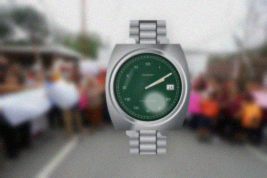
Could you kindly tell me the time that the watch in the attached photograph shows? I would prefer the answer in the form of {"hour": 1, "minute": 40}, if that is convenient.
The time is {"hour": 2, "minute": 10}
